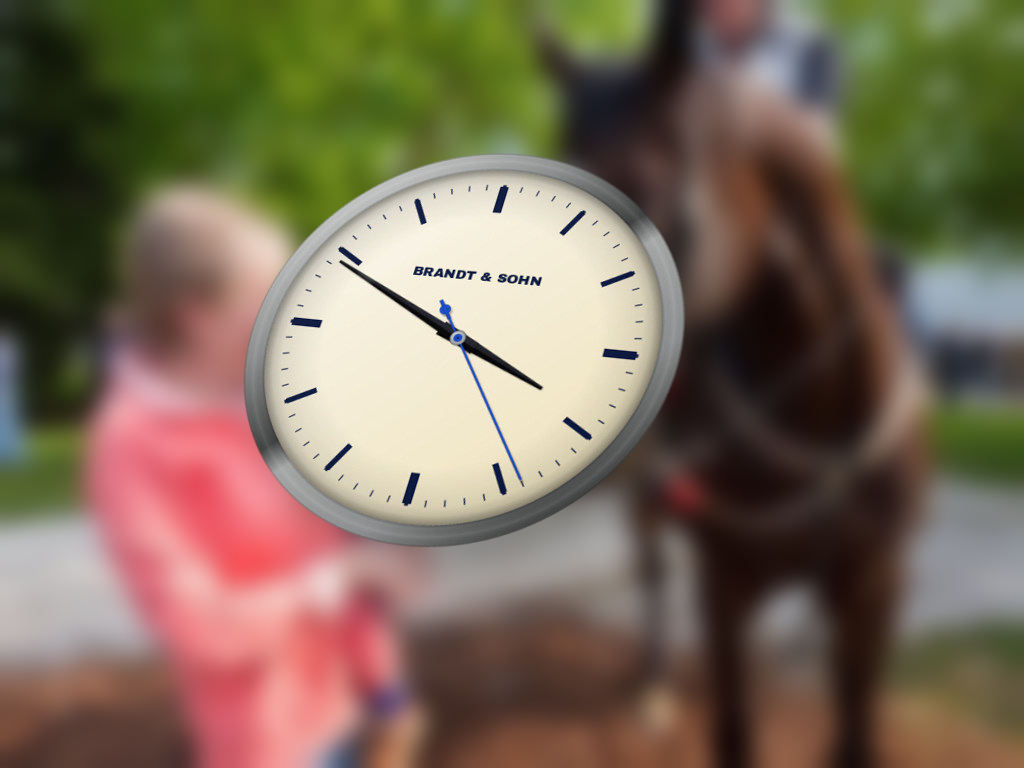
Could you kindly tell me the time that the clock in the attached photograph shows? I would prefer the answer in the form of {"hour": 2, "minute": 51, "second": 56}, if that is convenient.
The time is {"hour": 3, "minute": 49, "second": 24}
